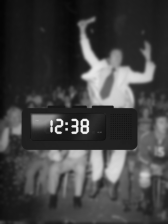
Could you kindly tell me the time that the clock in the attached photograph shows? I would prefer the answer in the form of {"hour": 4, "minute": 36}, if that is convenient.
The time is {"hour": 12, "minute": 38}
